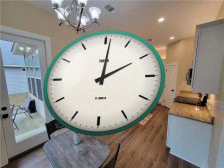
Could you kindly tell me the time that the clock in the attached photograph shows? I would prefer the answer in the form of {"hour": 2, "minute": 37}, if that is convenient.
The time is {"hour": 2, "minute": 1}
